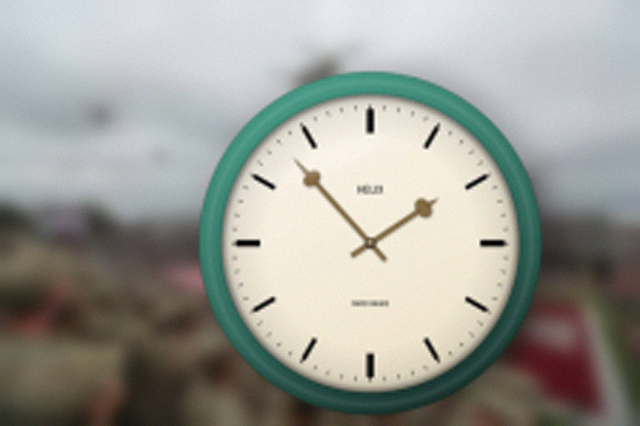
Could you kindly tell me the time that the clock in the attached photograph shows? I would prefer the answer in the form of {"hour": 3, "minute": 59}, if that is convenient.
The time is {"hour": 1, "minute": 53}
